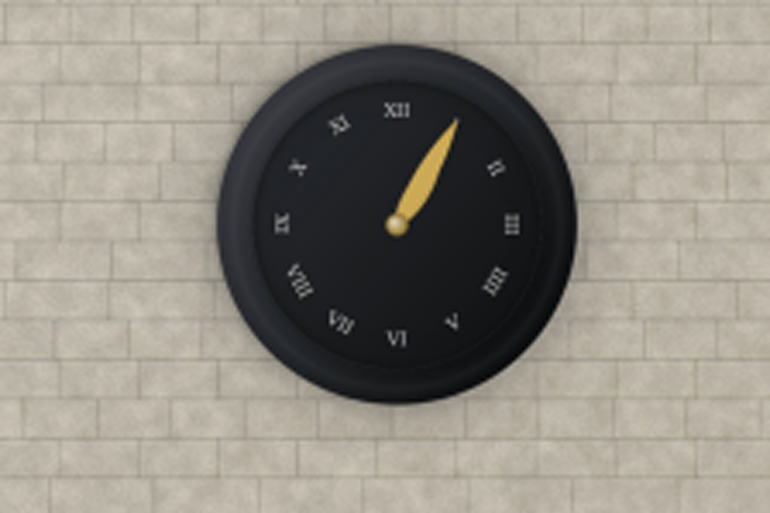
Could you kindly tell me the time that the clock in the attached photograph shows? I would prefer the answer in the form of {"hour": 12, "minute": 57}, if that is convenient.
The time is {"hour": 1, "minute": 5}
